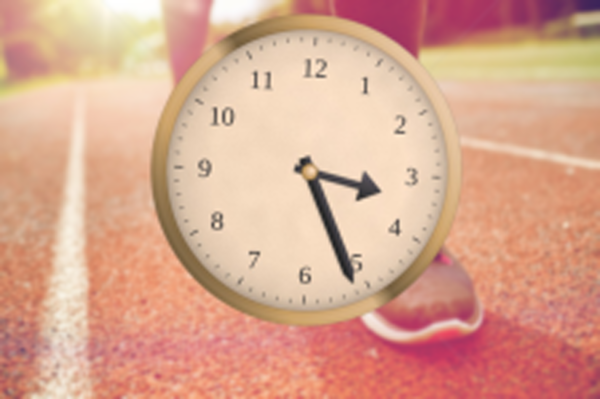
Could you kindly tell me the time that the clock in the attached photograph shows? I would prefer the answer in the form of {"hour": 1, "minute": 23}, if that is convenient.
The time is {"hour": 3, "minute": 26}
